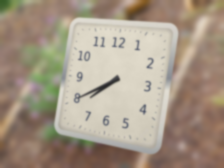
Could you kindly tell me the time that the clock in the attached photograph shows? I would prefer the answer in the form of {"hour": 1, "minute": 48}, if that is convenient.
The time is {"hour": 7, "minute": 40}
